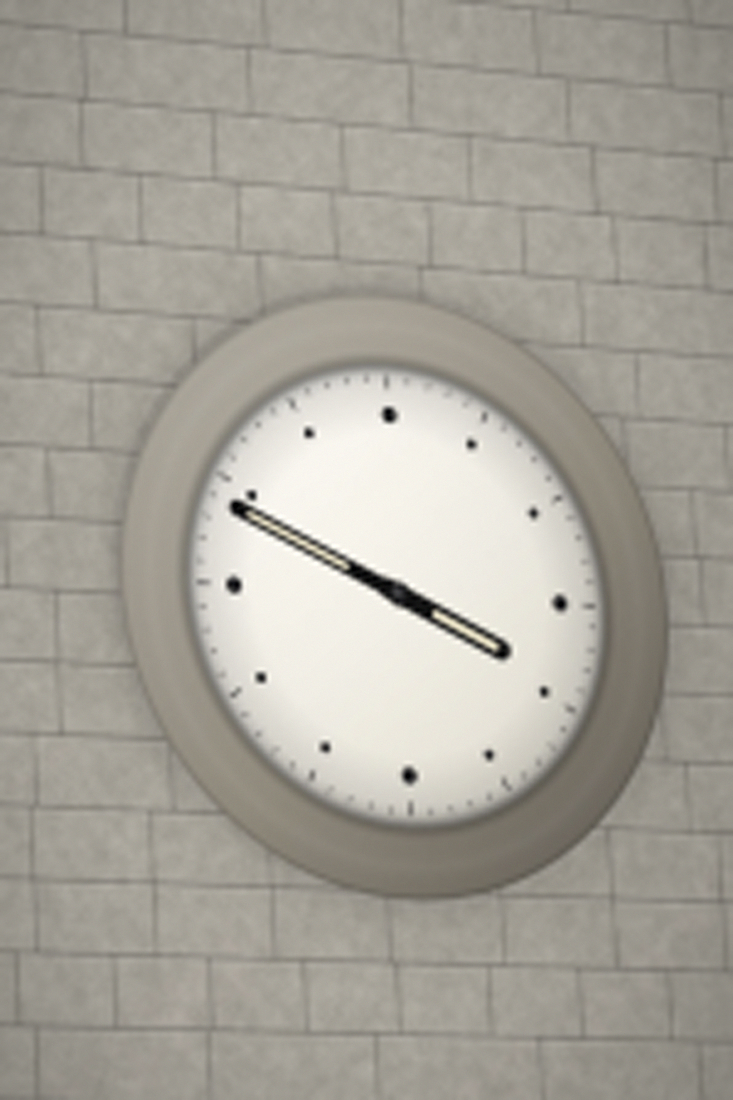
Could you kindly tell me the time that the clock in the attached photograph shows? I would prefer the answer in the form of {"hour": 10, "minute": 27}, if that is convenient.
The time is {"hour": 3, "minute": 49}
